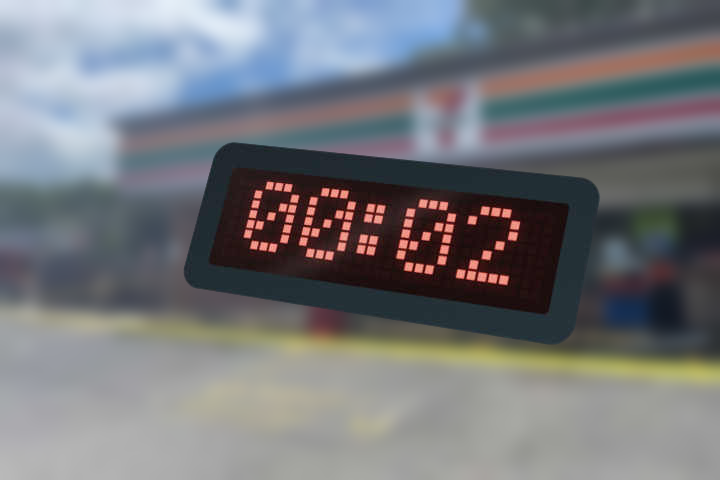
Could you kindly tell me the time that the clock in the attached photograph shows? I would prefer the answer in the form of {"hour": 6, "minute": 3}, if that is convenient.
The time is {"hour": 0, "minute": 2}
